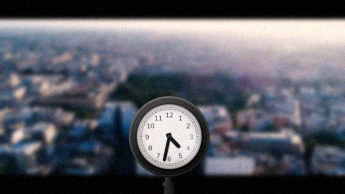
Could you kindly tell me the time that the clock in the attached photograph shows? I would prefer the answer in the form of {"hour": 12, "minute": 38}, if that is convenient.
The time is {"hour": 4, "minute": 32}
